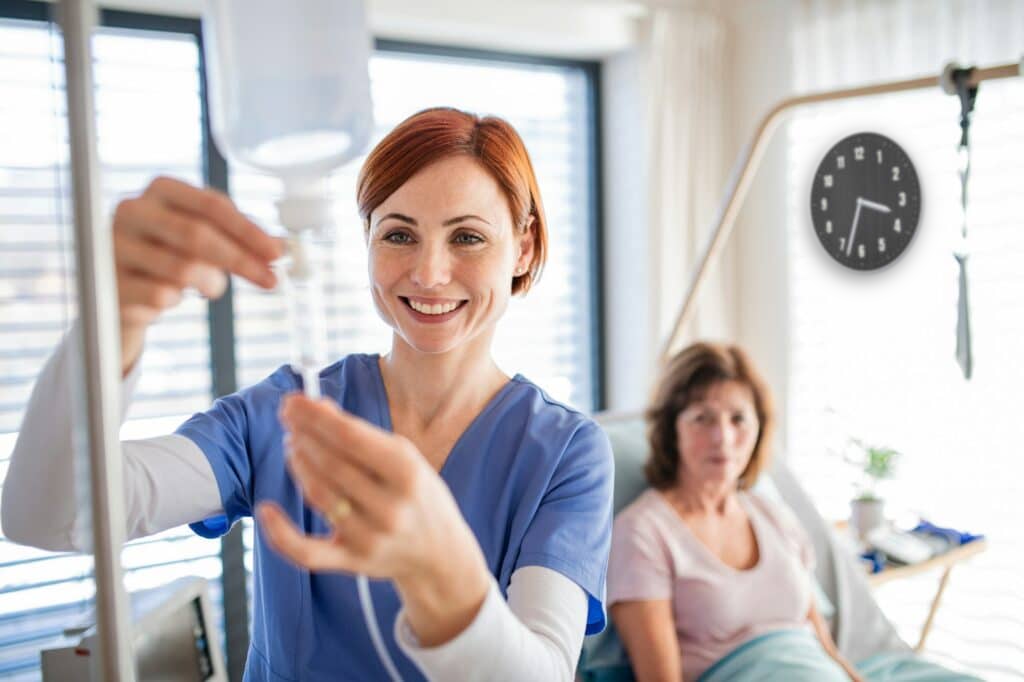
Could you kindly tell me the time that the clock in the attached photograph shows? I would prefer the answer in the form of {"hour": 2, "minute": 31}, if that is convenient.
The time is {"hour": 3, "minute": 33}
